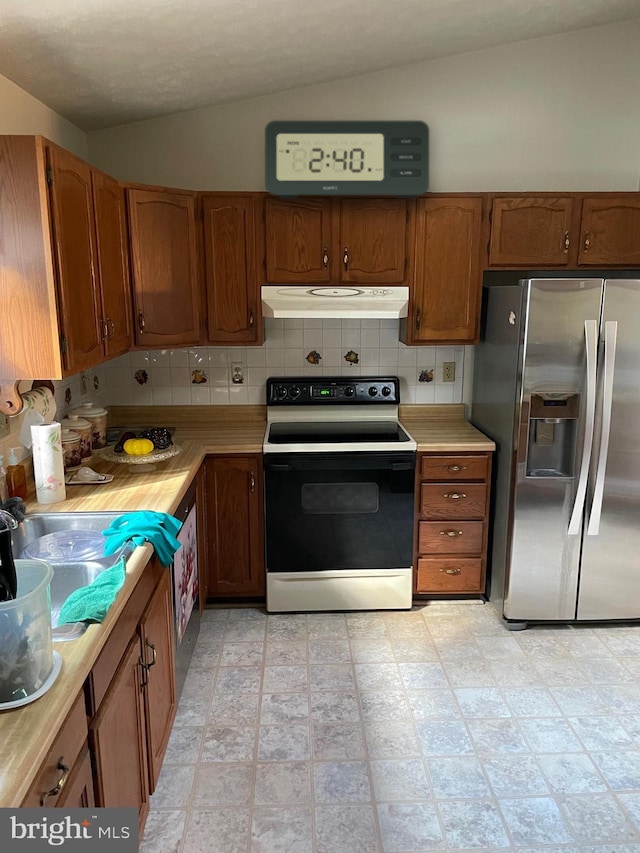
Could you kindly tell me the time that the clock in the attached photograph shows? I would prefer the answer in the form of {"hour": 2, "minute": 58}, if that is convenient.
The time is {"hour": 2, "minute": 40}
